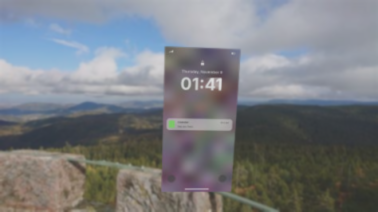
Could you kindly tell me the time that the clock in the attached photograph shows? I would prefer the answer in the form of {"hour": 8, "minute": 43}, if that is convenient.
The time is {"hour": 1, "minute": 41}
